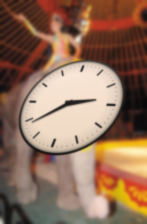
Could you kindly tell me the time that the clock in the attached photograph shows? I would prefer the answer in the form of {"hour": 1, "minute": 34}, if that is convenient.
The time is {"hour": 2, "minute": 39}
